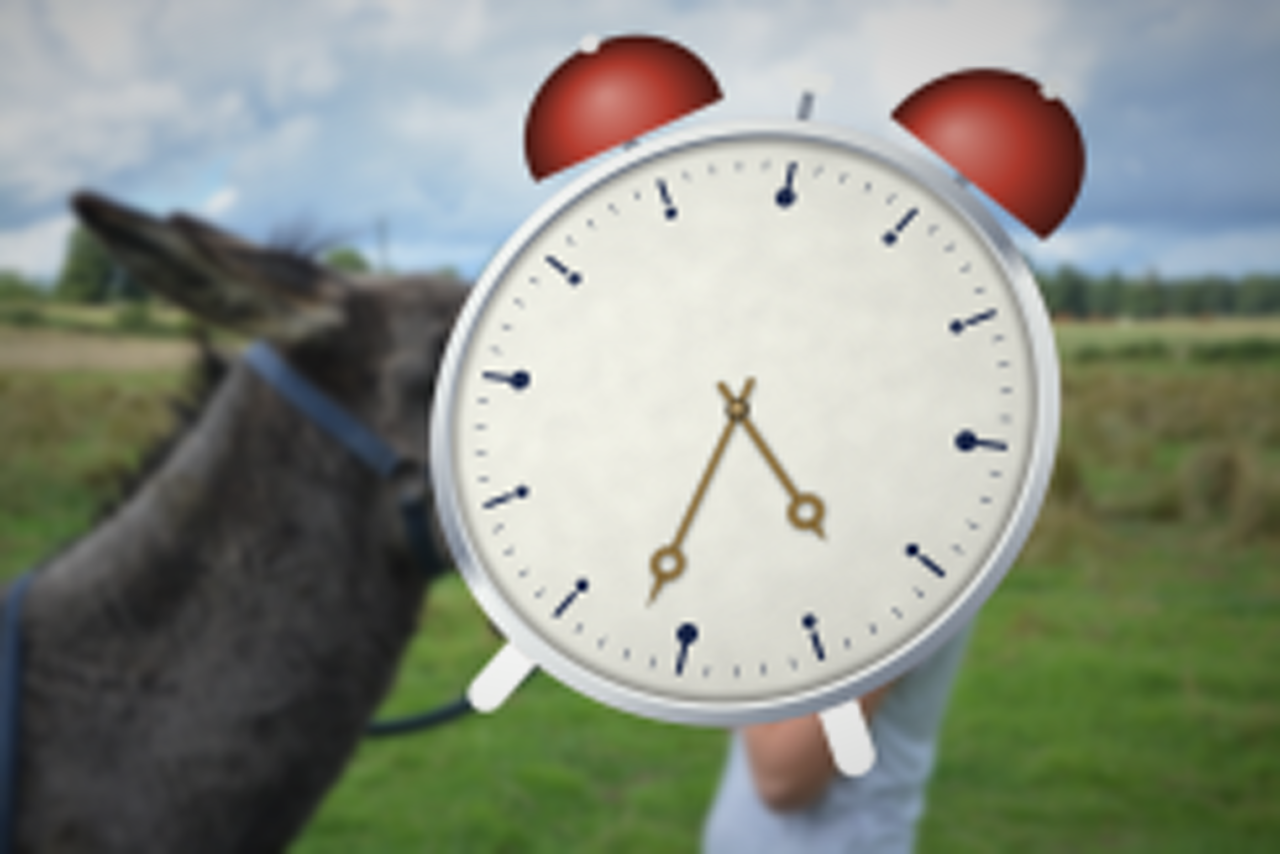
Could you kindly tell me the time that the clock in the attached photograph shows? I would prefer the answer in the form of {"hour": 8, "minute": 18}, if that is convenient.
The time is {"hour": 4, "minute": 32}
